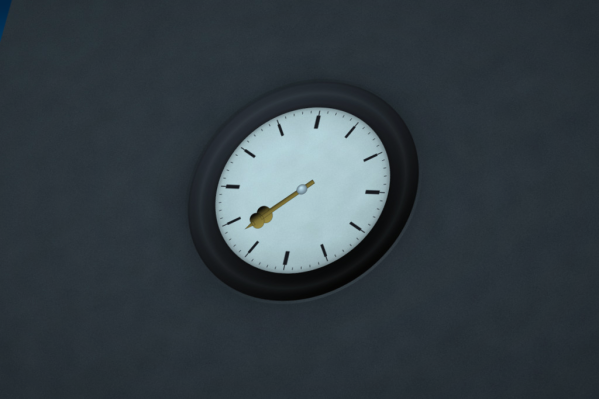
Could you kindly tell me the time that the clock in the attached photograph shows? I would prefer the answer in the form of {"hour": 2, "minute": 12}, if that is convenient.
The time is {"hour": 7, "minute": 38}
